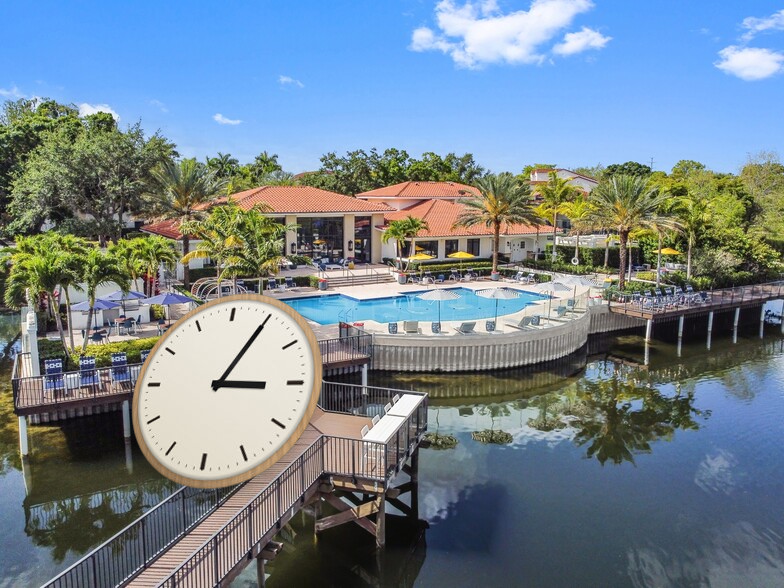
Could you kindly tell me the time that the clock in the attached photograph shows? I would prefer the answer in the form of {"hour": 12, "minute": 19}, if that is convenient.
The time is {"hour": 3, "minute": 5}
